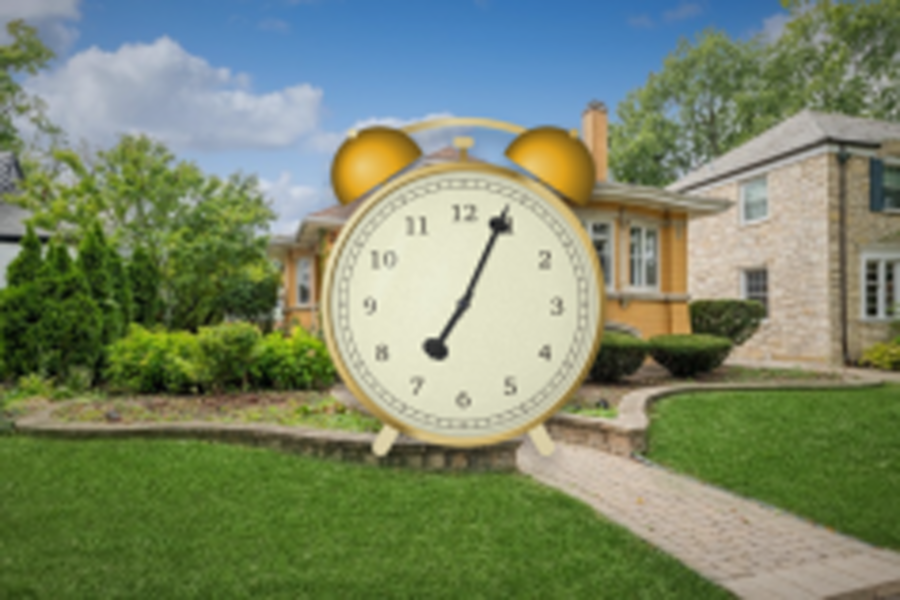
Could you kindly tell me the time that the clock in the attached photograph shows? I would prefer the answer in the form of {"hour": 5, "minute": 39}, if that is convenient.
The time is {"hour": 7, "minute": 4}
